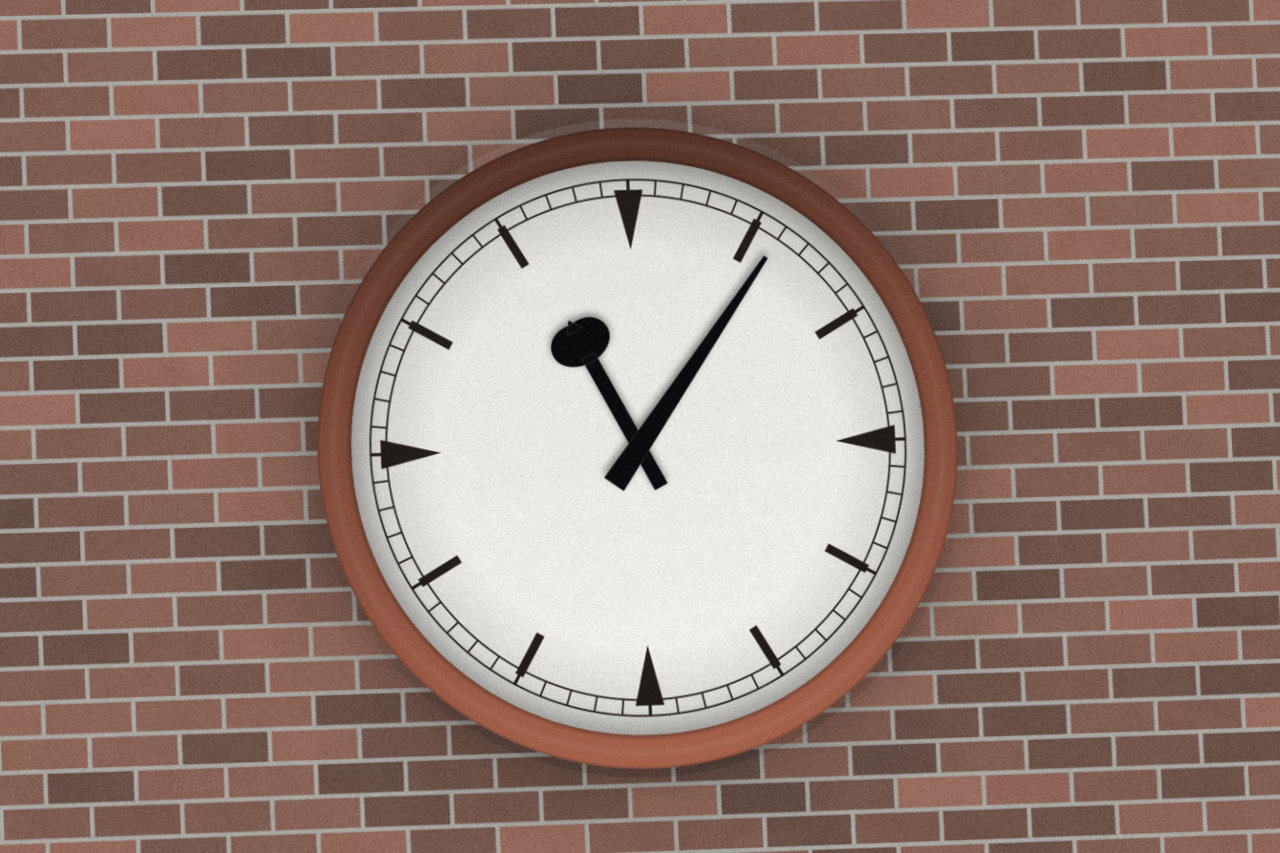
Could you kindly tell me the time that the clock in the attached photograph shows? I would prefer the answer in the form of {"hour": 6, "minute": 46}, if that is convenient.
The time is {"hour": 11, "minute": 6}
